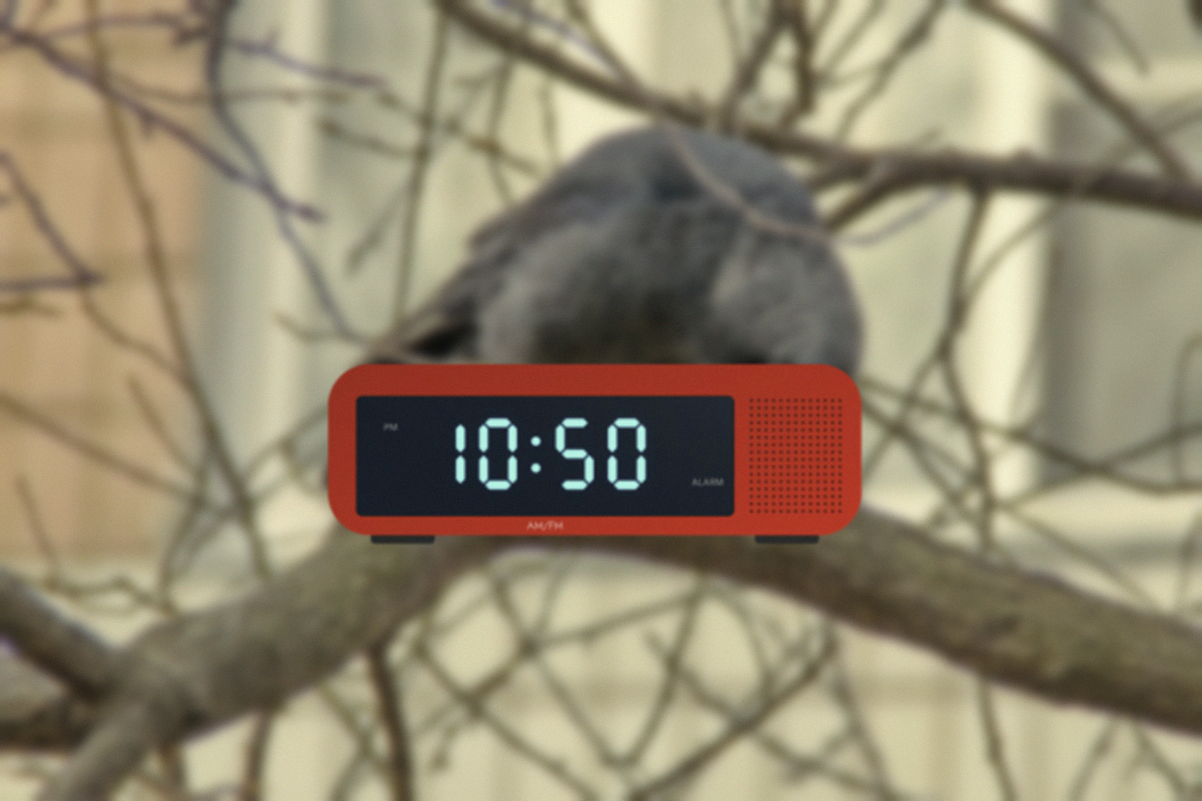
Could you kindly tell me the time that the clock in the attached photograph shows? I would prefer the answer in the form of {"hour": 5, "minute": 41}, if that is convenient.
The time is {"hour": 10, "minute": 50}
